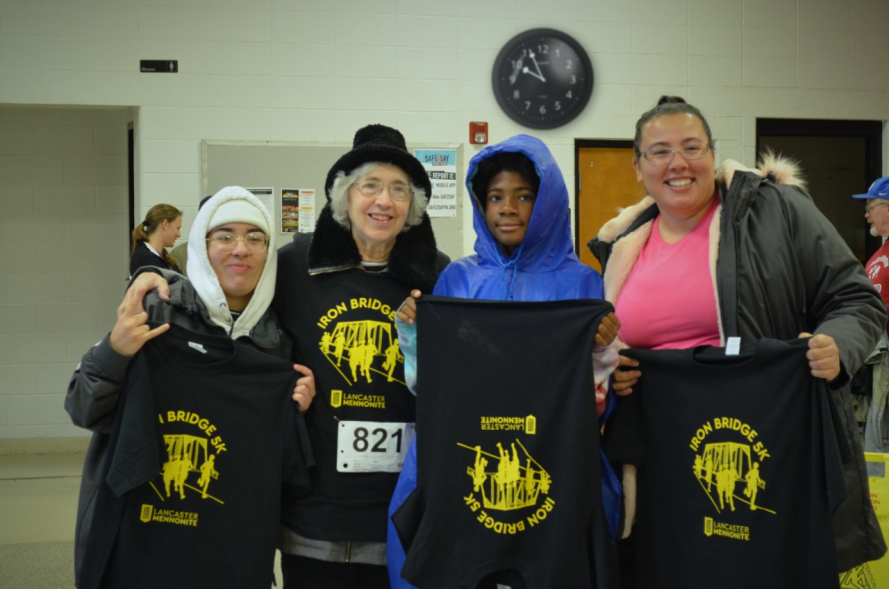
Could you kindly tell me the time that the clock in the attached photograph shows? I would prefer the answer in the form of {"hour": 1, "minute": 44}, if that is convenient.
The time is {"hour": 9, "minute": 56}
